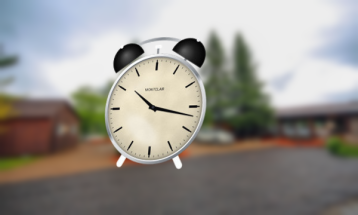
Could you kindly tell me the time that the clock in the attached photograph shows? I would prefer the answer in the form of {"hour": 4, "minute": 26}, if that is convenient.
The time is {"hour": 10, "minute": 17}
